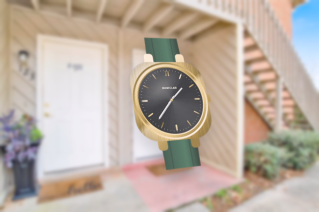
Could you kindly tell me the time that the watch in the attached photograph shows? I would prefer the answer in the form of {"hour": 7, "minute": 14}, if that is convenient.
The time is {"hour": 1, "minute": 37}
